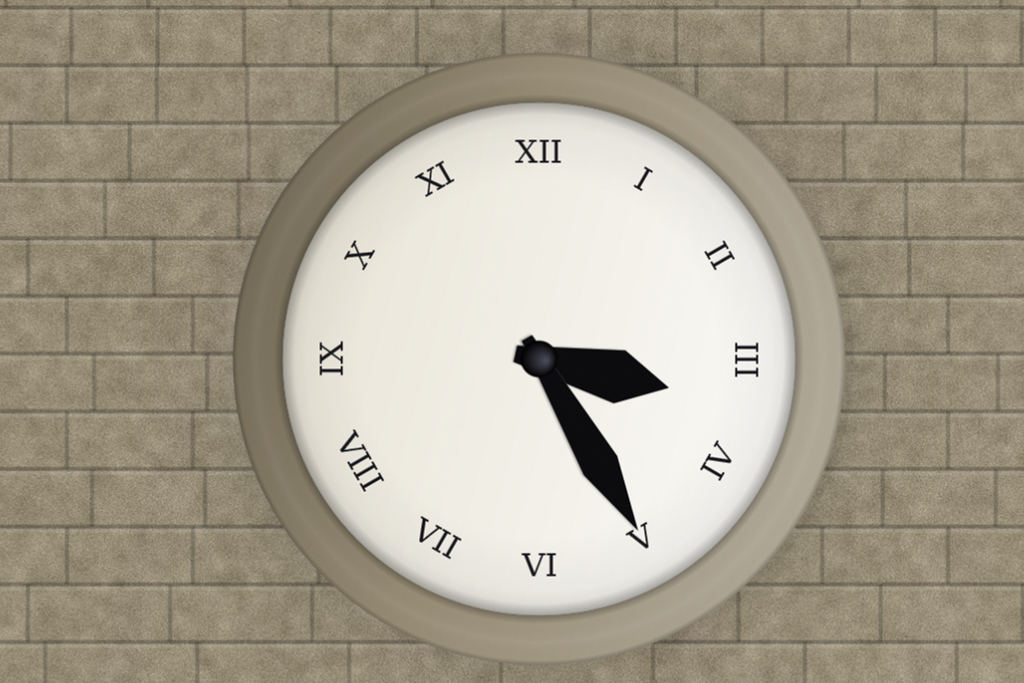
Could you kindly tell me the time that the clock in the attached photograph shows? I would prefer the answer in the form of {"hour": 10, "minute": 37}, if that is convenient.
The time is {"hour": 3, "minute": 25}
